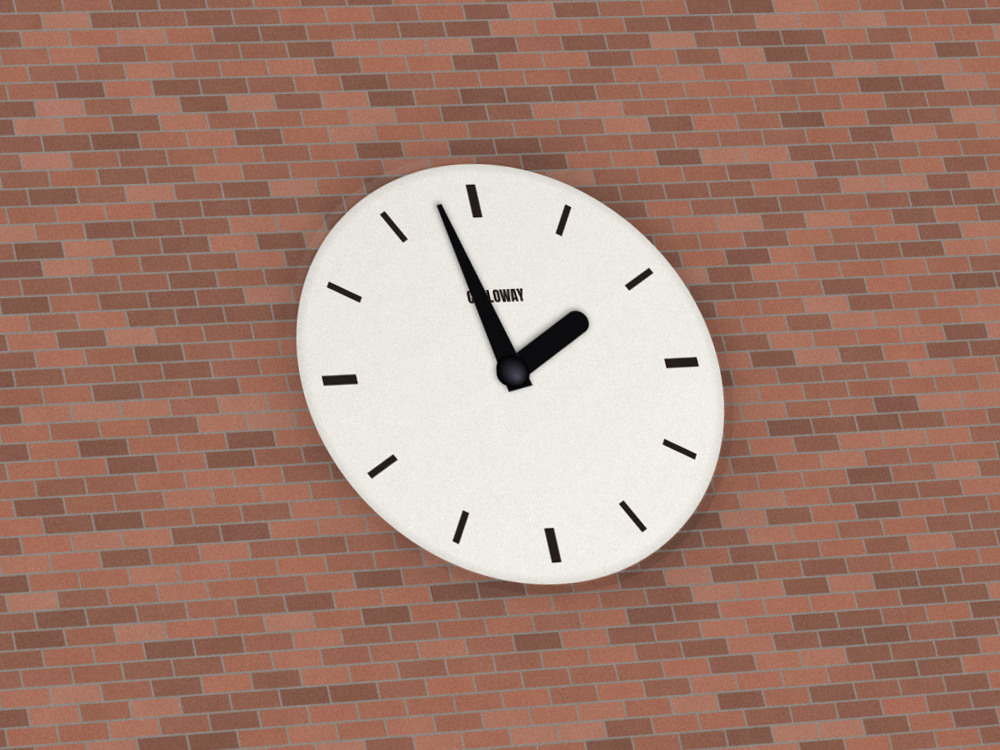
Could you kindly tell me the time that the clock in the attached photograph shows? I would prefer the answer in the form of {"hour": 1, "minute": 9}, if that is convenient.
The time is {"hour": 1, "minute": 58}
